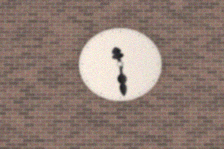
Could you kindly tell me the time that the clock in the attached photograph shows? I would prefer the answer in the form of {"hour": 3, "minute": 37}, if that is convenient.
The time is {"hour": 11, "minute": 29}
